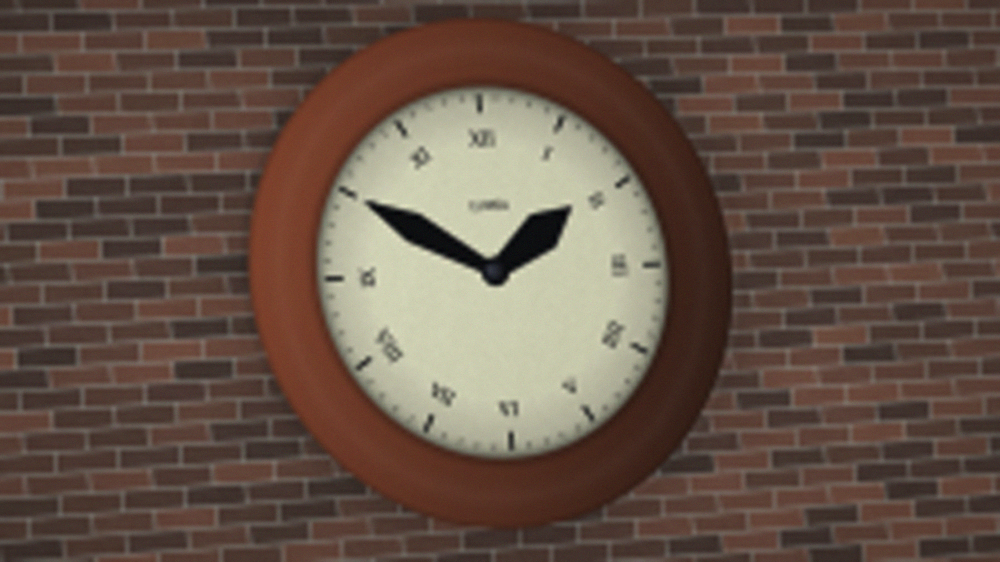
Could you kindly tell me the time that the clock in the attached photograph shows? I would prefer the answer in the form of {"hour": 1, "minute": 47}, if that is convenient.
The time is {"hour": 1, "minute": 50}
